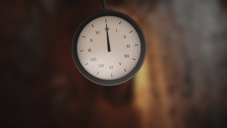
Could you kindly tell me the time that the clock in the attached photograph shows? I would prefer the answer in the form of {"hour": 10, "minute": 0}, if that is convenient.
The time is {"hour": 12, "minute": 0}
